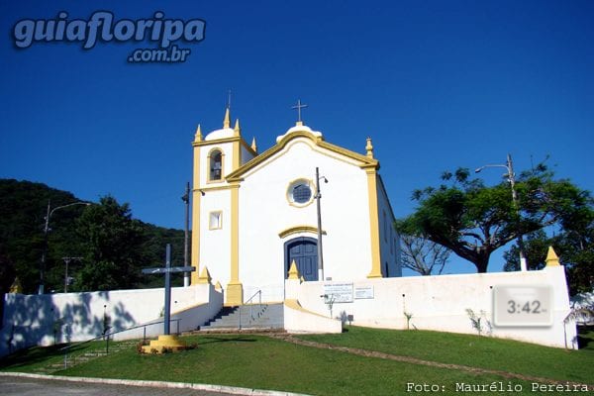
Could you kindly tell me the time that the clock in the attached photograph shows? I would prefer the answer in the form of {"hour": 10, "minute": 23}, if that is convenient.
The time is {"hour": 3, "minute": 42}
